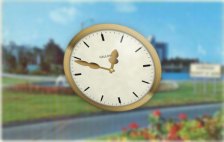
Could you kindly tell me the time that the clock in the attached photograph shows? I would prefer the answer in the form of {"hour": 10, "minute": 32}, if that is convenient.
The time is {"hour": 12, "minute": 49}
